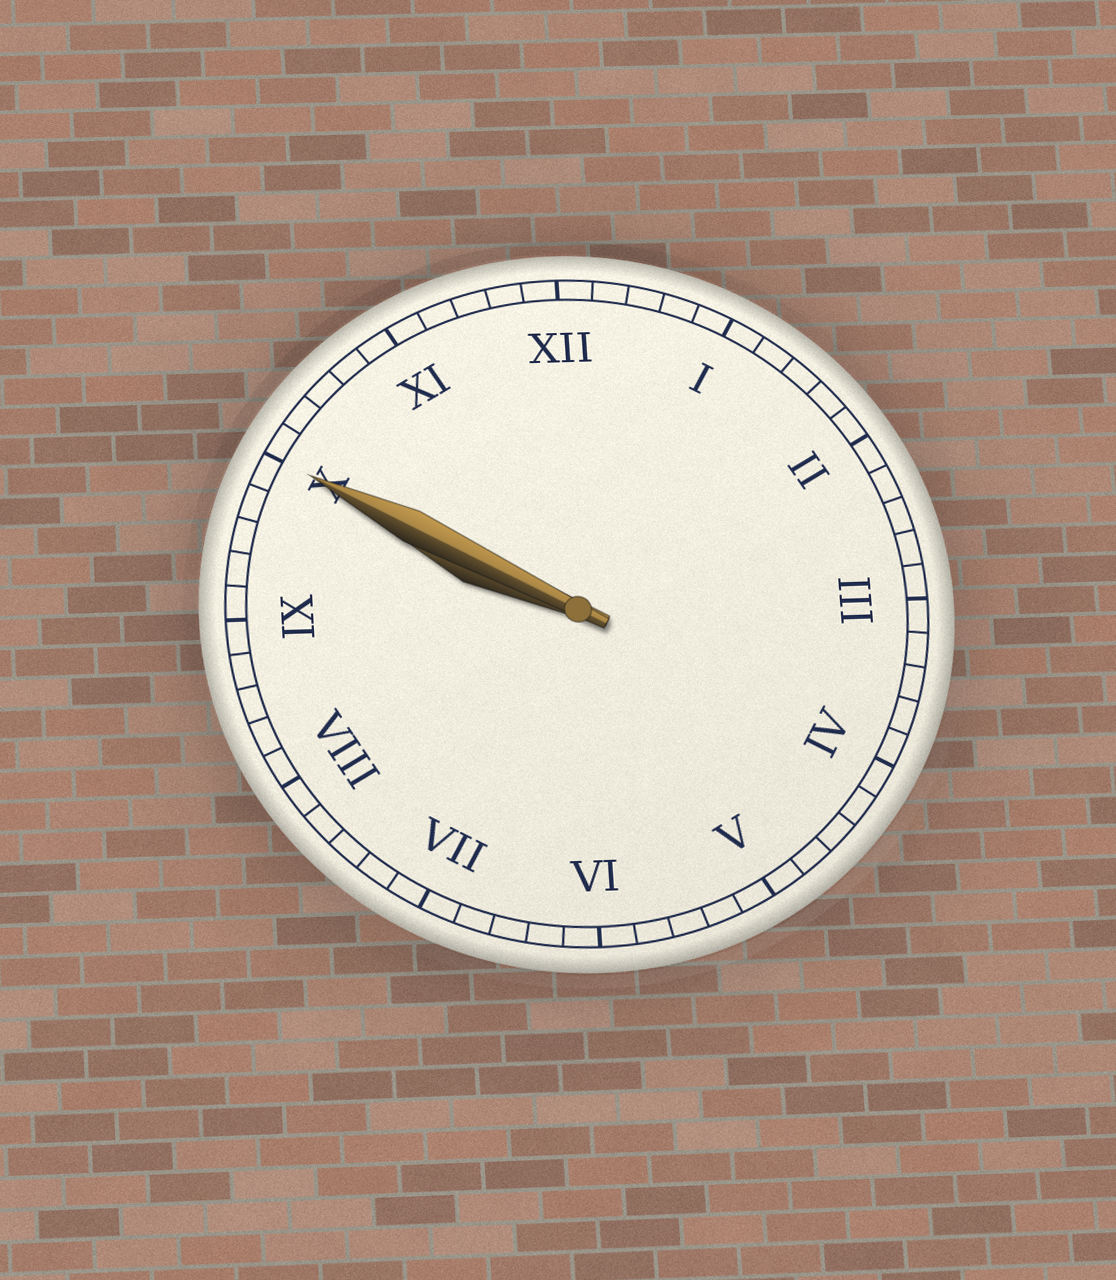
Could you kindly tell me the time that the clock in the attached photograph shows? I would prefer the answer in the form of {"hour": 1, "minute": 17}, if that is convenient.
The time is {"hour": 9, "minute": 50}
